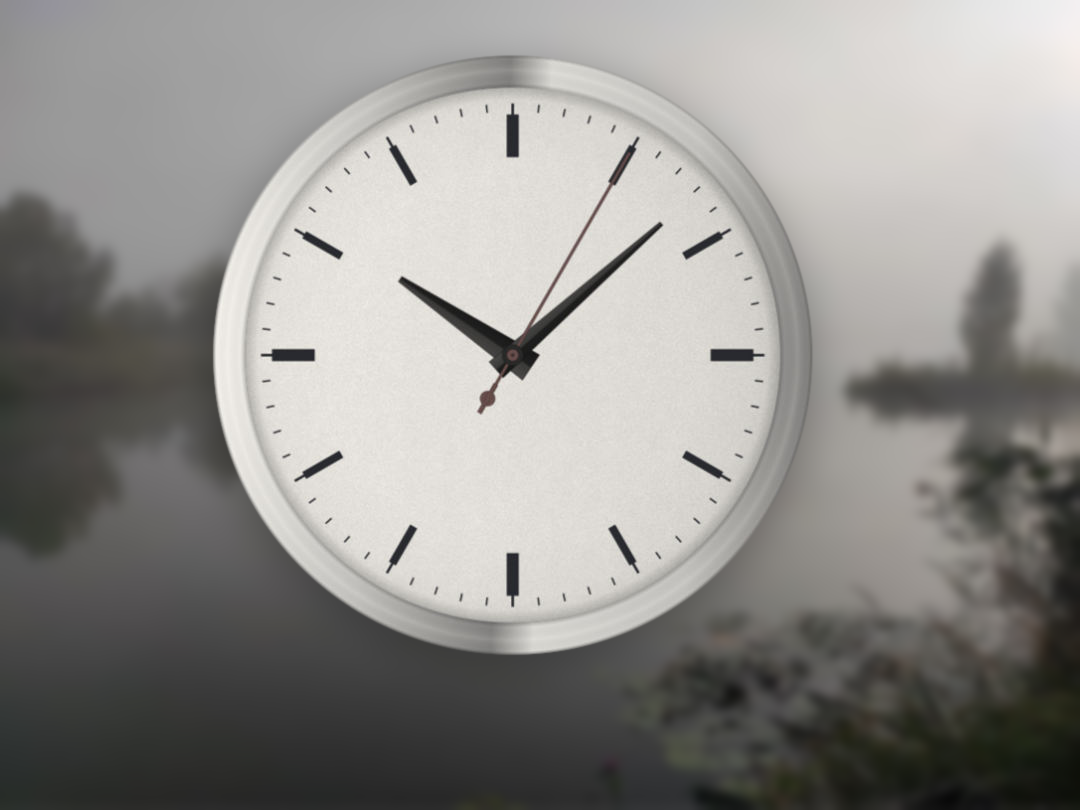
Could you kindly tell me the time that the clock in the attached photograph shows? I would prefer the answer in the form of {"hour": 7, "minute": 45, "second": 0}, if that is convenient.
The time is {"hour": 10, "minute": 8, "second": 5}
